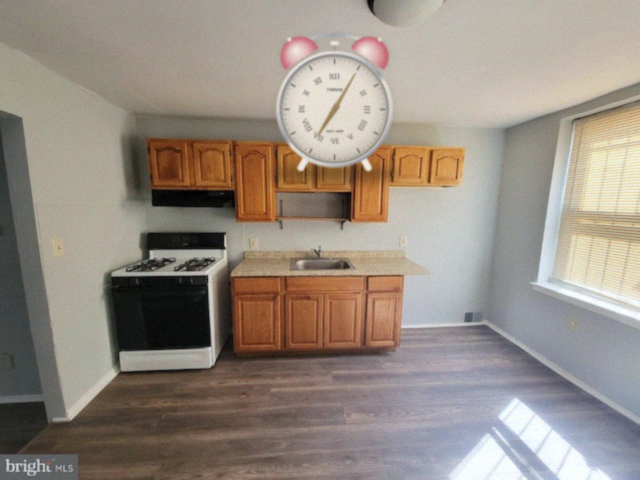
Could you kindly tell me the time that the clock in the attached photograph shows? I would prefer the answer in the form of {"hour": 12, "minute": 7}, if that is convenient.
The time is {"hour": 7, "minute": 5}
